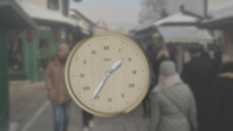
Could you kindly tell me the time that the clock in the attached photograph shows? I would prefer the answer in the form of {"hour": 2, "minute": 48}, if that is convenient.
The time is {"hour": 1, "minute": 36}
